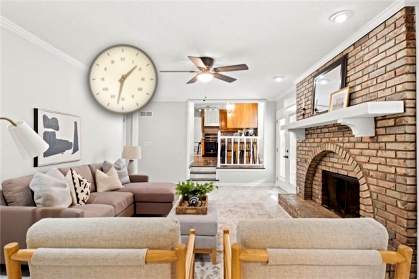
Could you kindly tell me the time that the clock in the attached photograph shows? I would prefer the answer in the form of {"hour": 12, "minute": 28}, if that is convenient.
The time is {"hour": 1, "minute": 32}
